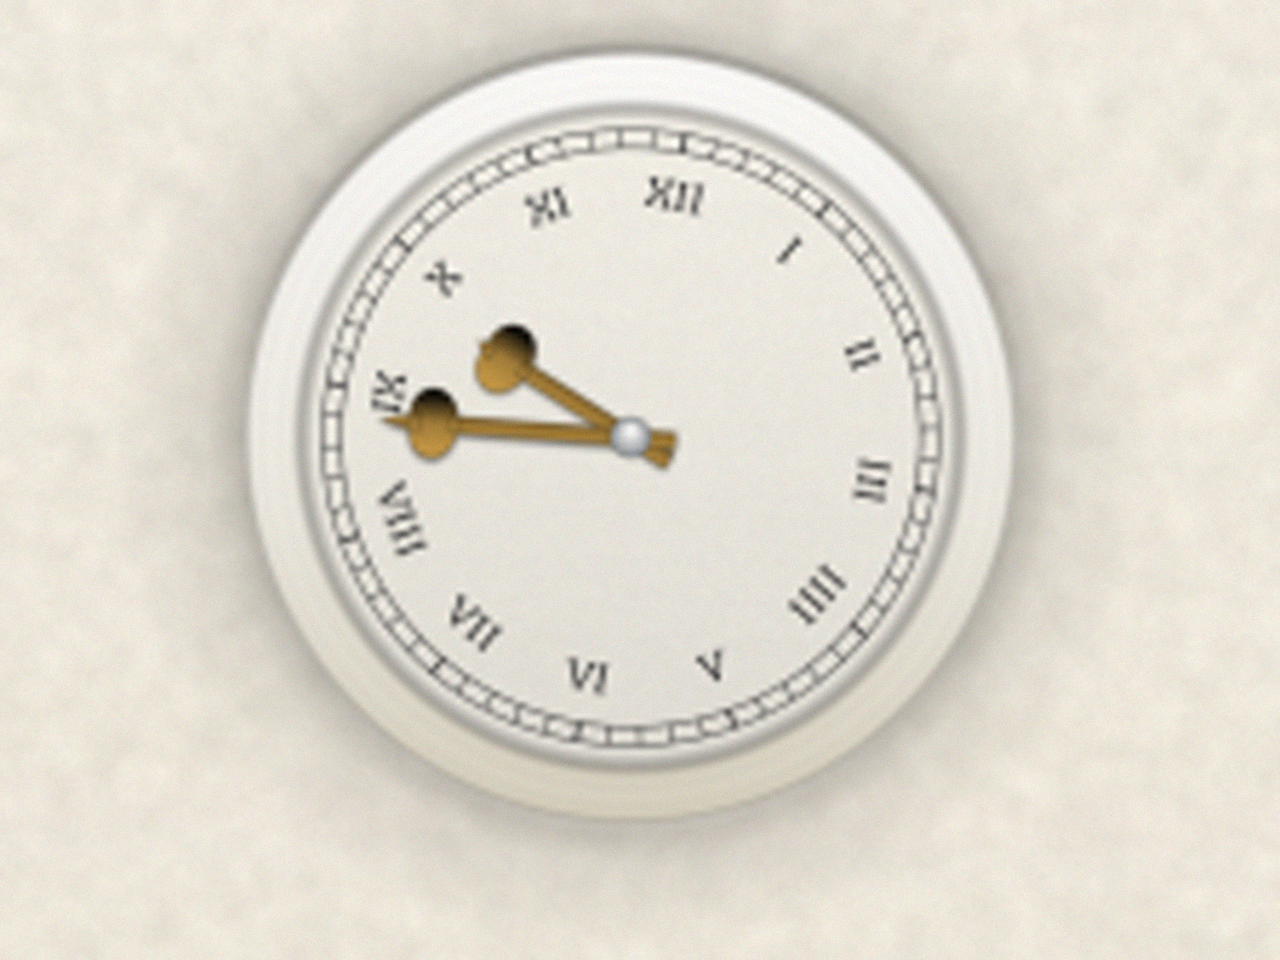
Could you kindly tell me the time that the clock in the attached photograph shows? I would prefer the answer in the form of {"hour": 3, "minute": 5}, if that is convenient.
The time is {"hour": 9, "minute": 44}
